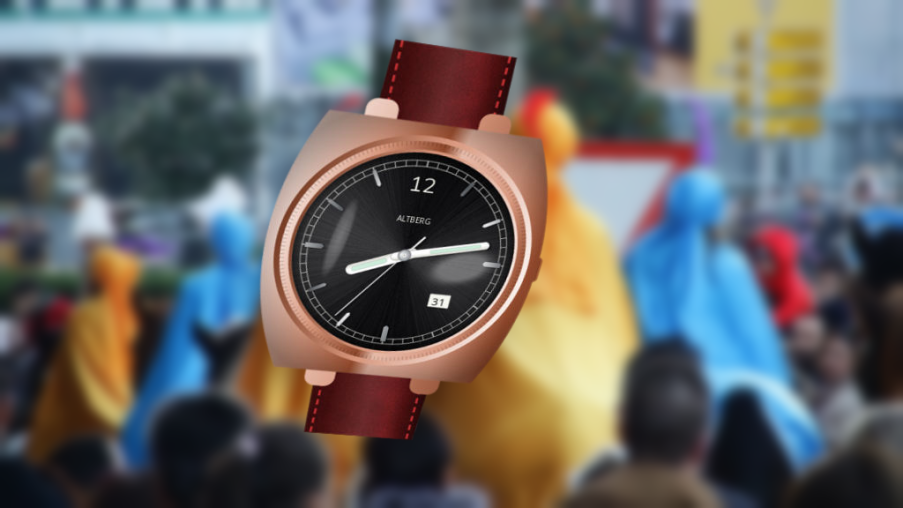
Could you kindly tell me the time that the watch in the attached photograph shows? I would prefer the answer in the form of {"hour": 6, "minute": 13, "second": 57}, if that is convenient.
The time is {"hour": 8, "minute": 12, "second": 36}
